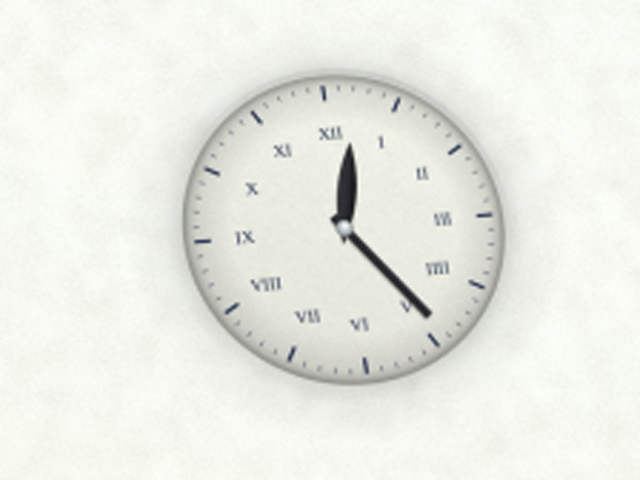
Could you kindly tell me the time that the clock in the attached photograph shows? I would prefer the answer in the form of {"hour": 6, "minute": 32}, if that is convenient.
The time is {"hour": 12, "minute": 24}
